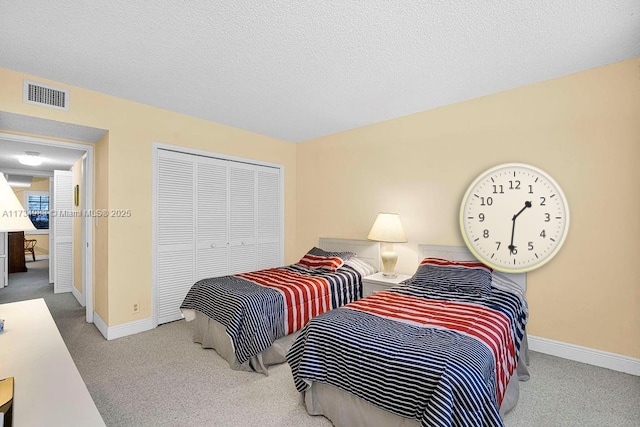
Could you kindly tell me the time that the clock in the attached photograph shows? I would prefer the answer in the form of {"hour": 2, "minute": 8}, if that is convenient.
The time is {"hour": 1, "minute": 31}
